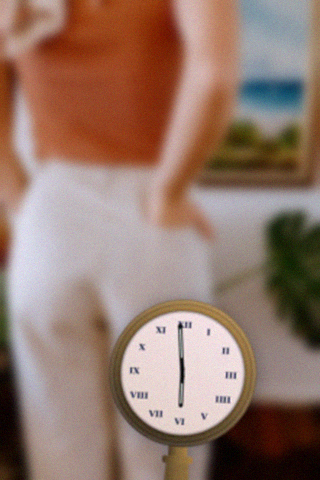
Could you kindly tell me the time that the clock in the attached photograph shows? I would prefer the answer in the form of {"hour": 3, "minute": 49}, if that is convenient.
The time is {"hour": 5, "minute": 59}
